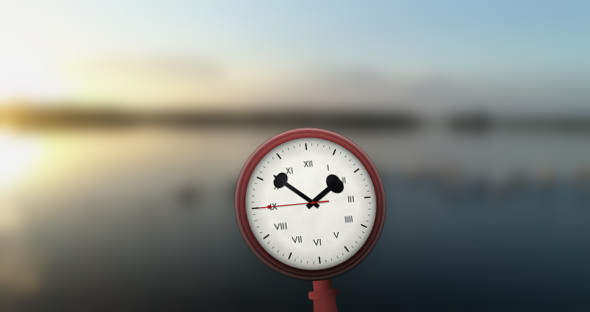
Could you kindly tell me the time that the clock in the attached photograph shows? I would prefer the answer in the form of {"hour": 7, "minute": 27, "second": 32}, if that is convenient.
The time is {"hour": 1, "minute": 51, "second": 45}
